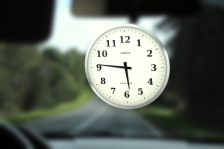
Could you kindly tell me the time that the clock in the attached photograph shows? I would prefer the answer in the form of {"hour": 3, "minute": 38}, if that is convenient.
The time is {"hour": 5, "minute": 46}
